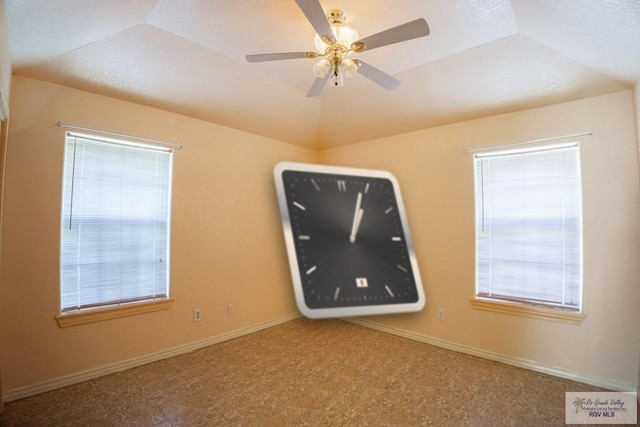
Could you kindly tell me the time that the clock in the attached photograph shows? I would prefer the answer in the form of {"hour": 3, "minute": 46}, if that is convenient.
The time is {"hour": 1, "minute": 4}
